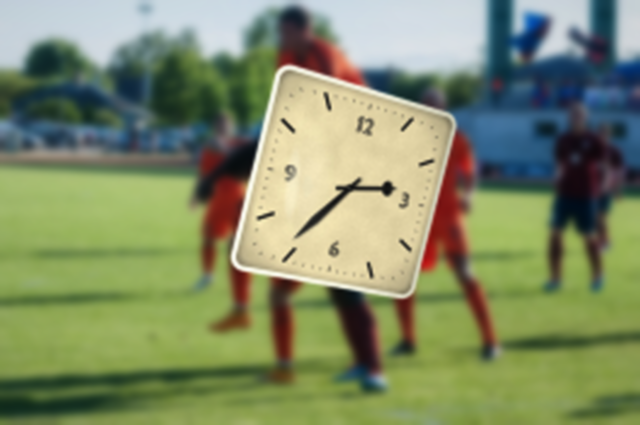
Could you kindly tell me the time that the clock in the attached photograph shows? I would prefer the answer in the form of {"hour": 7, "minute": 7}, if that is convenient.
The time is {"hour": 2, "minute": 36}
